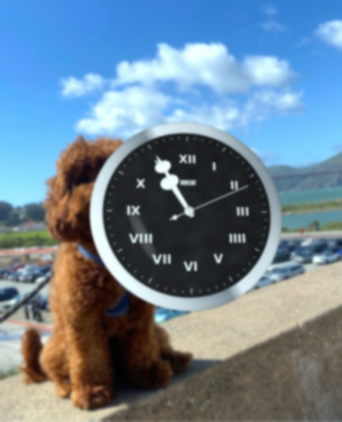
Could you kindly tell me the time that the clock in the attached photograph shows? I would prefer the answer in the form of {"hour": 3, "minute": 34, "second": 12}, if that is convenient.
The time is {"hour": 10, "minute": 55, "second": 11}
